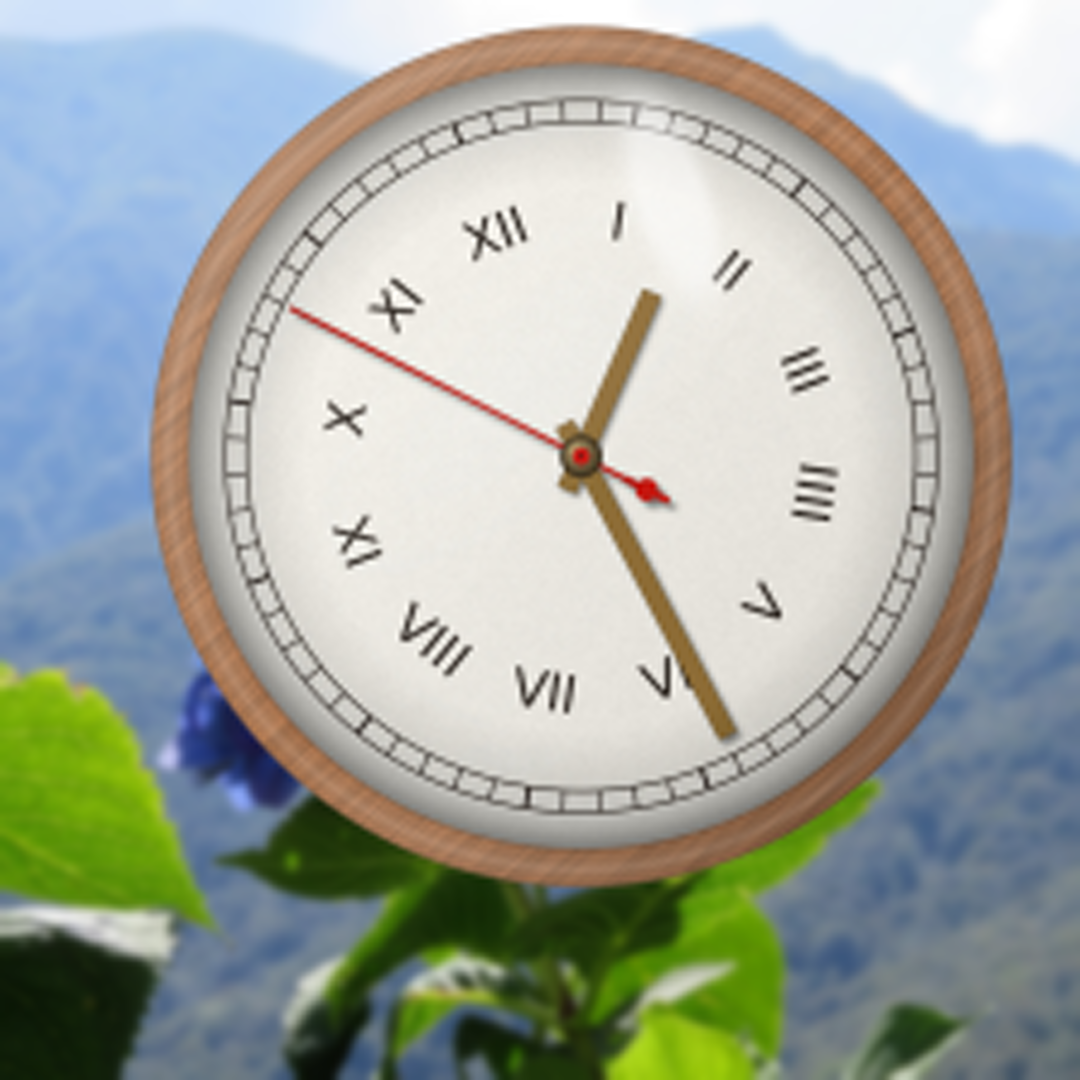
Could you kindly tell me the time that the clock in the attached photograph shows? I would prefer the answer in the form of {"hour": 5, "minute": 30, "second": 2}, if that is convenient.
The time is {"hour": 1, "minute": 28, "second": 53}
